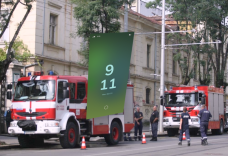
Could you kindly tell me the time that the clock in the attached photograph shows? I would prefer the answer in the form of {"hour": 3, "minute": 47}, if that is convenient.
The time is {"hour": 9, "minute": 11}
